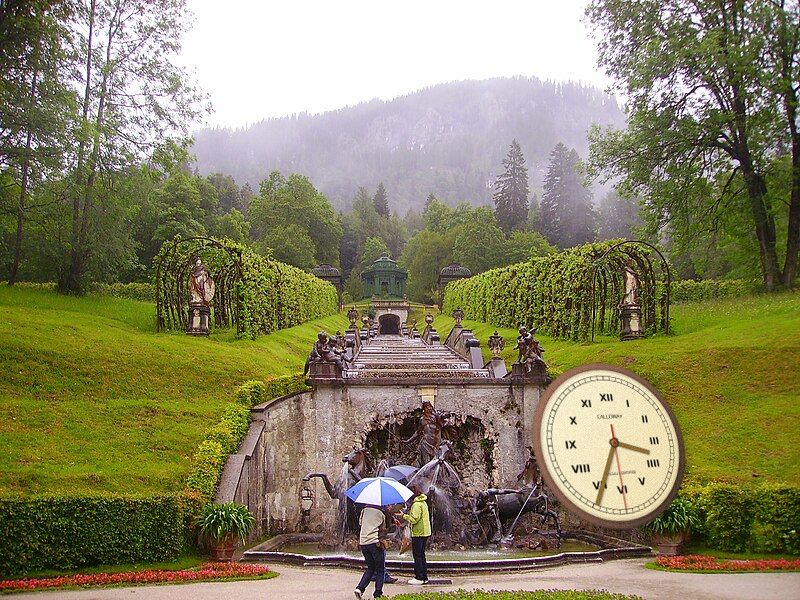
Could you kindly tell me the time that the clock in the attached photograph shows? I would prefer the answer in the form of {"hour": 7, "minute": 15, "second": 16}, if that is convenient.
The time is {"hour": 3, "minute": 34, "second": 30}
